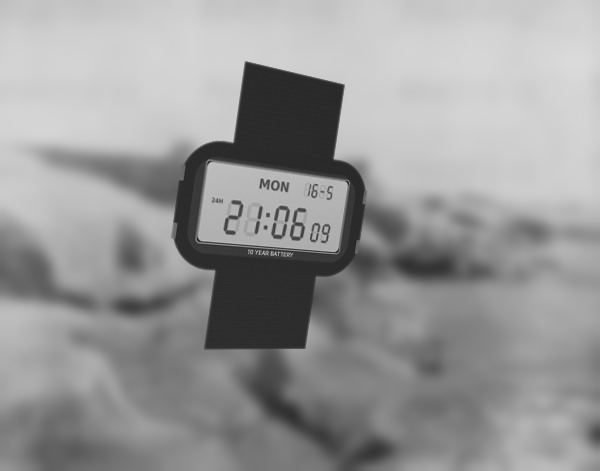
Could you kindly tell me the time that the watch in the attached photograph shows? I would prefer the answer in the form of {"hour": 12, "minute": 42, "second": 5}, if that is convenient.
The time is {"hour": 21, "minute": 6, "second": 9}
